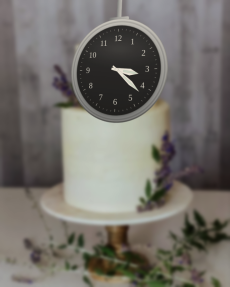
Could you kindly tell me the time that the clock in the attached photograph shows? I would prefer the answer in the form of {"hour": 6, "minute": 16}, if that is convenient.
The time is {"hour": 3, "minute": 22}
